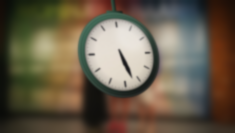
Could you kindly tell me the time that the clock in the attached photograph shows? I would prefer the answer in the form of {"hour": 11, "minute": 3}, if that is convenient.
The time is {"hour": 5, "minute": 27}
